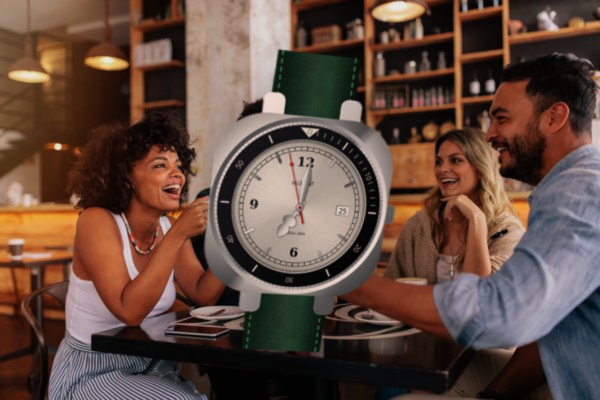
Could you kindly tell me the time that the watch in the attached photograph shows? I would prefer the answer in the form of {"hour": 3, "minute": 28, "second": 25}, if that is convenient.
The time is {"hour": 7, "minute": 0, "second": 57}
